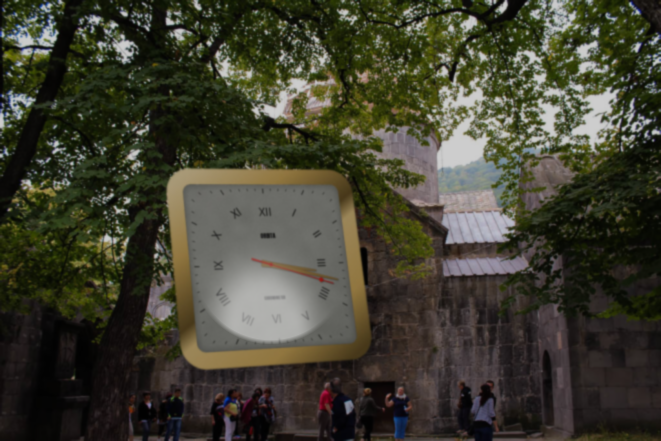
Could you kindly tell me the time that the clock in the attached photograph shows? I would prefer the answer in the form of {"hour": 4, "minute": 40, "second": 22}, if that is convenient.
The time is {"hour": 3, "minute": 17, "second": 18}
